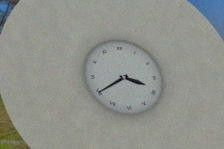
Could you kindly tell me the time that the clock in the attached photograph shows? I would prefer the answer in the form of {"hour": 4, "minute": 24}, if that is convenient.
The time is {"hour": 3, "minute": 40}
